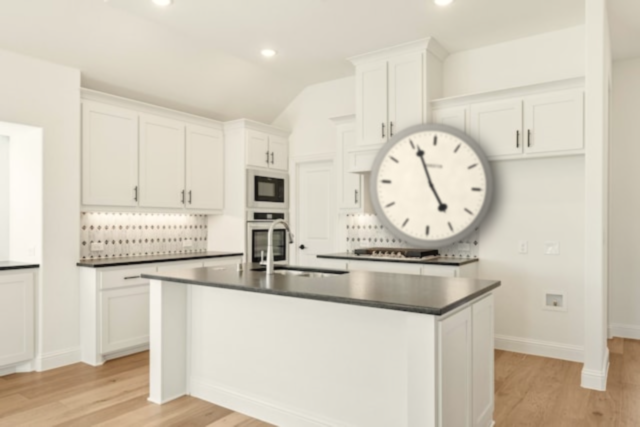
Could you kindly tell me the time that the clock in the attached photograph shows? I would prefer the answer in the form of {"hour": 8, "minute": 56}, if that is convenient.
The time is {"hour": 4, "minute": 56}
